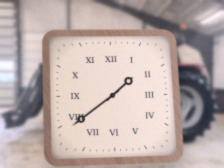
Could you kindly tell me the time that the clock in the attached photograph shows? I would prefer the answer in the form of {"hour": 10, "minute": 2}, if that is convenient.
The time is {"hour": 1, "minute": 39}
